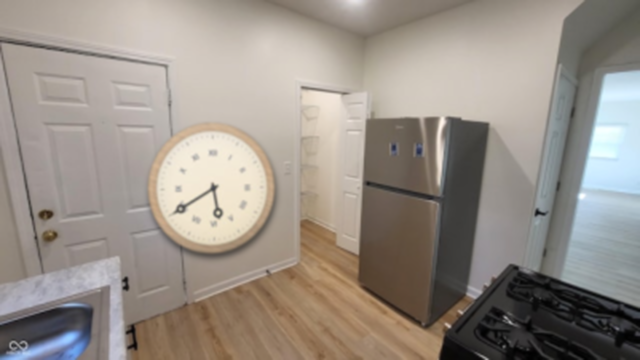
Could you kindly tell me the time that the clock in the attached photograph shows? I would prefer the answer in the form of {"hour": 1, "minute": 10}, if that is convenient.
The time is {"hour": 5, "minute": 40}
